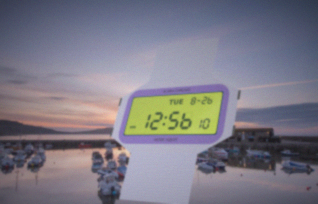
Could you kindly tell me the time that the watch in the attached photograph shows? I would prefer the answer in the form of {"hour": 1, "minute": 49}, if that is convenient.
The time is {"hour": 12, "minute": 56}
